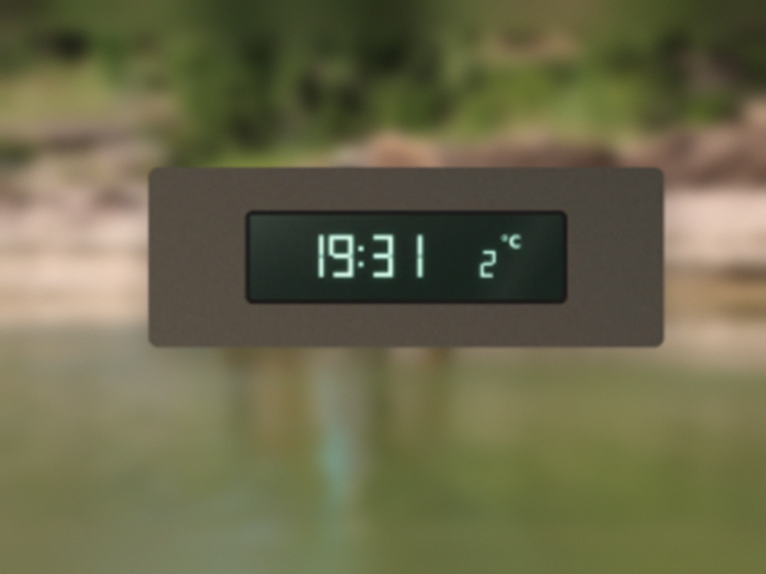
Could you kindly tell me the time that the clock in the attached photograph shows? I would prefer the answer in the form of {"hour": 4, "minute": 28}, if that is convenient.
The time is {"hour": 19, "minute": 31}
